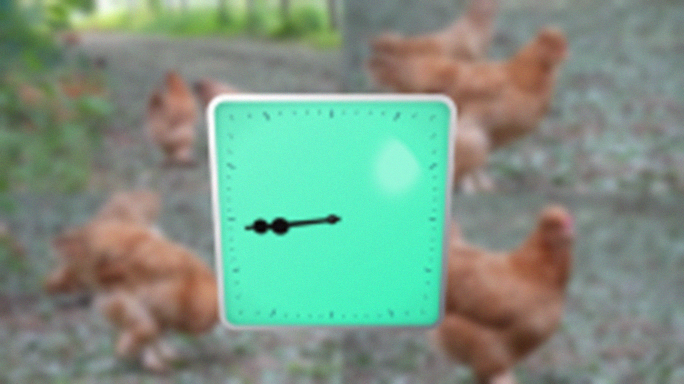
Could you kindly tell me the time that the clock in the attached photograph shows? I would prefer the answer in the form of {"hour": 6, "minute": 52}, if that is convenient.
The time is {"hour": 8, "minute": 44}
